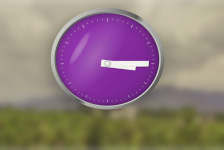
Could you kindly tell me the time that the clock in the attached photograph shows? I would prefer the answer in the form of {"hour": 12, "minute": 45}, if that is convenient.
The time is {"hour": 3, "minute": 15}
